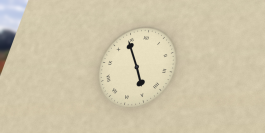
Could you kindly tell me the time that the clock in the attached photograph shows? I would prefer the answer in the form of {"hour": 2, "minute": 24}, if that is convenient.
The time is {"hour": 4, "minute": 54}
